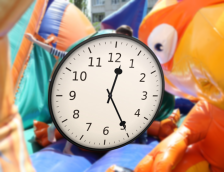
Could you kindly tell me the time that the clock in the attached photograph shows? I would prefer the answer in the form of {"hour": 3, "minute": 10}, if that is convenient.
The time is {"hour": 12, "minute": 25}
